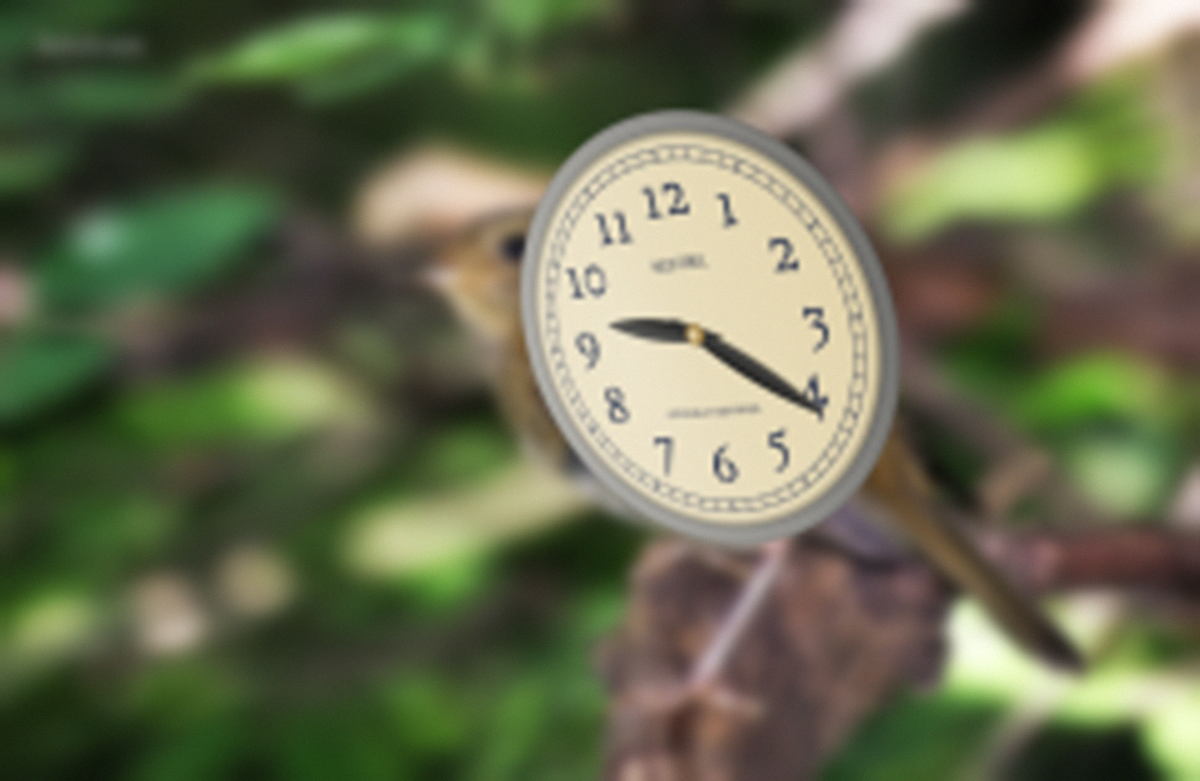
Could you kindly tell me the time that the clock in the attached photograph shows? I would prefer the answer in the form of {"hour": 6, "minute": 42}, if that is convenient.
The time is {"hour": 9, "minute": 21}
